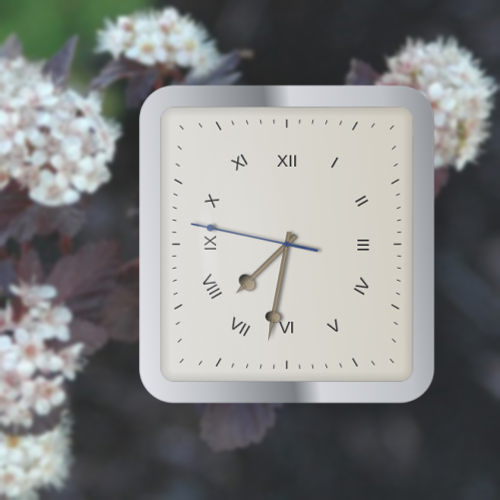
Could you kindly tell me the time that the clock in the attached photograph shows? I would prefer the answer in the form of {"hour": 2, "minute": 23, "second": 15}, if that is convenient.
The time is {"hour": 7, "minute": 31, "second": 47}
